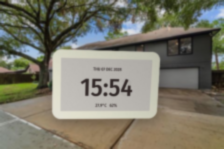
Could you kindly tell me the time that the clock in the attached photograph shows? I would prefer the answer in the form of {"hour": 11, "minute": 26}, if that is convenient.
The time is {"hour": 15, "minute": 54}
